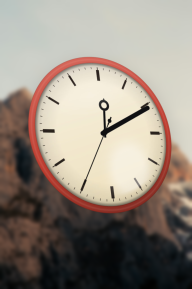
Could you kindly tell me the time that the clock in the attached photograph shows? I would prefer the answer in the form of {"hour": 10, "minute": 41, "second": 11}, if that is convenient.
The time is {"hour": 12, "minute": 10, "second": 35}
